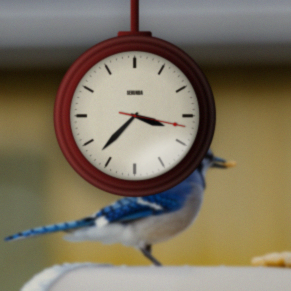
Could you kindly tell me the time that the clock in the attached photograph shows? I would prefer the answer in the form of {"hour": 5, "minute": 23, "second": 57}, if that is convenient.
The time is {"hour": 3, "minute": 37, "second": 17}
